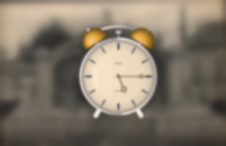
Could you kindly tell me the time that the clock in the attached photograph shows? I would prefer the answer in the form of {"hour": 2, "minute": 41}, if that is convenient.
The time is {"hour": 5, "minute": 15}
